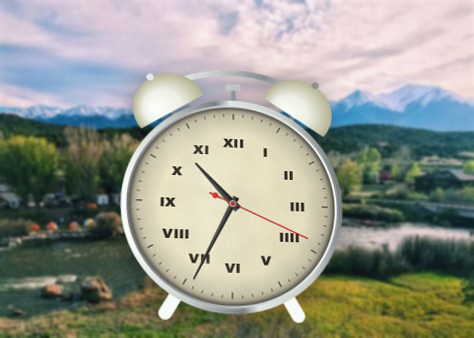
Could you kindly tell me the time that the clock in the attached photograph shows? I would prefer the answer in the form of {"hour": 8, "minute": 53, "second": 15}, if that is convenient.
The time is {"hour": 10, "minute": 34, "second": 19}
